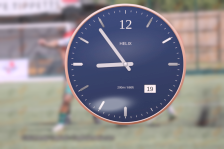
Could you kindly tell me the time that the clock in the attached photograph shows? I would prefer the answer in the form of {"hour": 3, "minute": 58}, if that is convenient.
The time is {"hour": 8, "minute": 54}
